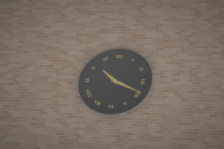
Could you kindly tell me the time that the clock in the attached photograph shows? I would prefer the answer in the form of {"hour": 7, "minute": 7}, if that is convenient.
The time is {"hour": 10, "minute": 19}
